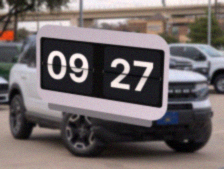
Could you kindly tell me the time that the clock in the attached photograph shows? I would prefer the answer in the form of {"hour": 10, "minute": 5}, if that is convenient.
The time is {"hour": 9, "minute": 27}
